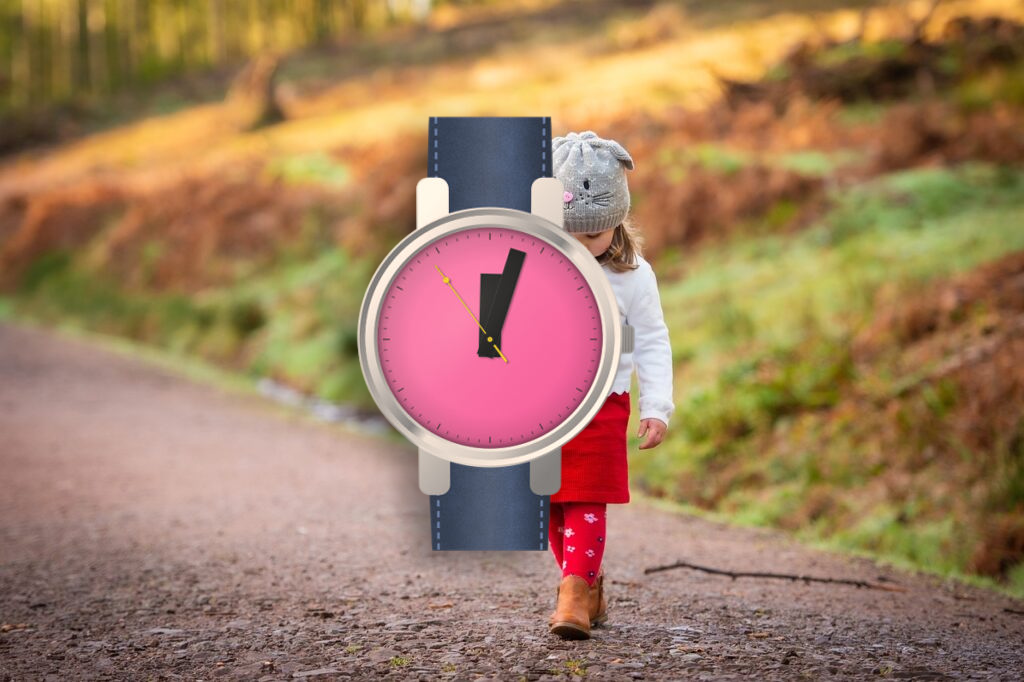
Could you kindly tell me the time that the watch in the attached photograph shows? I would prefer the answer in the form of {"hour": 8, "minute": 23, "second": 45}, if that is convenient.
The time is {"hour": 12, "minute": 2, "second": 54}
